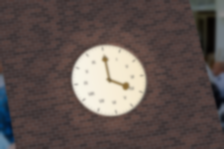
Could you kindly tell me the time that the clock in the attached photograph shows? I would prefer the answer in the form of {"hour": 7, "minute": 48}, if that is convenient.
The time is {"hour": 4, "minute": 0}
